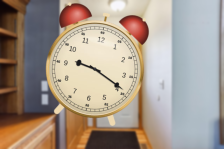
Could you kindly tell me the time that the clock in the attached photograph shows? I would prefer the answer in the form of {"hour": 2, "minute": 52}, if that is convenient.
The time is {"hour": 9, "minute": 19}
